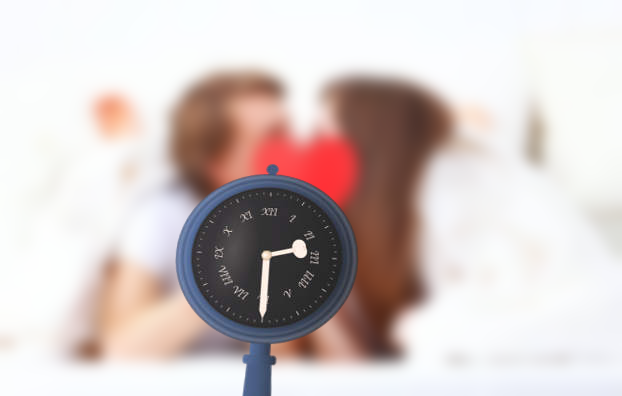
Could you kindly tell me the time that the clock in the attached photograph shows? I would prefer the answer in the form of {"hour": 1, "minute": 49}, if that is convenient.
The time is {"hour": 2, "minute": 30}
